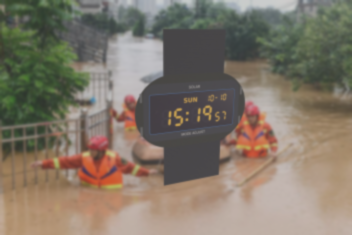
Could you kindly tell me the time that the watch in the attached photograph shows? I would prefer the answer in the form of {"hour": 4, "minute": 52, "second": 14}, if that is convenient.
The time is {"hour": 15, "minute": 19, "second": 57}
